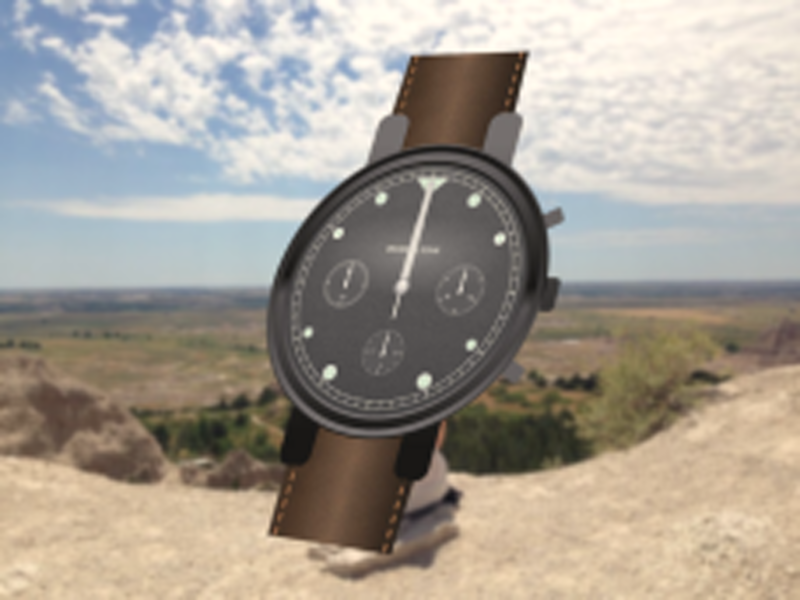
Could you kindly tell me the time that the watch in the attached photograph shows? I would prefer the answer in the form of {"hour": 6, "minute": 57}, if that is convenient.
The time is {"hour": 12, "minute": 0}
